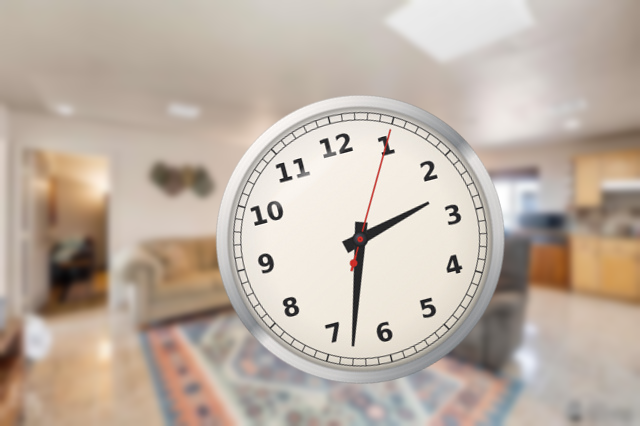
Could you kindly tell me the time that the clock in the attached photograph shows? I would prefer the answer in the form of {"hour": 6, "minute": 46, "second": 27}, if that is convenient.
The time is {"hour": 2, "minute": 33, "second": 5}
